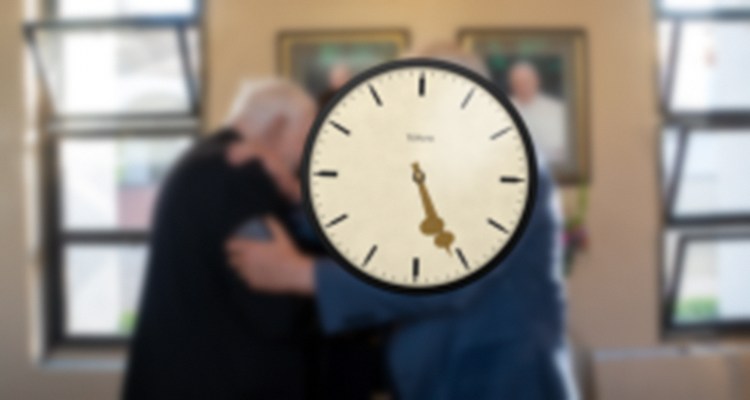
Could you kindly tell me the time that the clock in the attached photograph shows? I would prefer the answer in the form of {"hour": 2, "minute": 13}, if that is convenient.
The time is {"hour": 5, "minute": 26}
